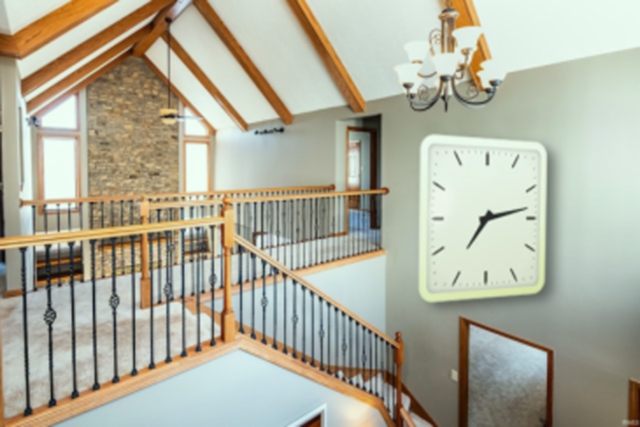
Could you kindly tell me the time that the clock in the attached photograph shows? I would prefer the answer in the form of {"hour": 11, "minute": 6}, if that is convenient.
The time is {"hour": 7, "minute": 13}
